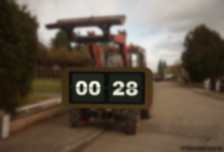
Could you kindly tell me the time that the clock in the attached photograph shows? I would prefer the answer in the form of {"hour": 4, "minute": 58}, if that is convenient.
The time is {"hour": 0, "minute": 28}
